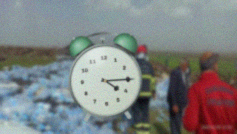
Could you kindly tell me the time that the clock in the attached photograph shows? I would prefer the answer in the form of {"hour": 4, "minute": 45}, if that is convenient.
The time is {"hour": 4, "minute": 15}
